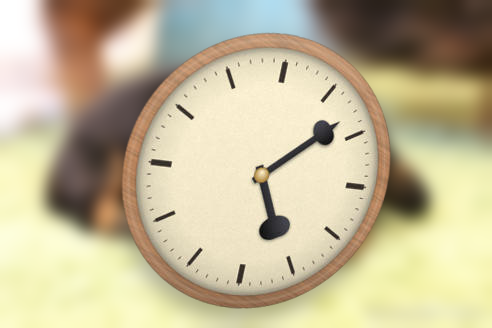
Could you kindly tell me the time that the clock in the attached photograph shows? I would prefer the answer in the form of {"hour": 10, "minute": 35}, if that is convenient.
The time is {"hour": 5, "minute": 8}
